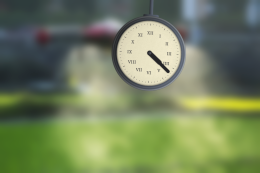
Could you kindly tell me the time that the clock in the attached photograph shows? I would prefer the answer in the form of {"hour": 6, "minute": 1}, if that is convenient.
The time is {"hour": 4, "minute": 22}
